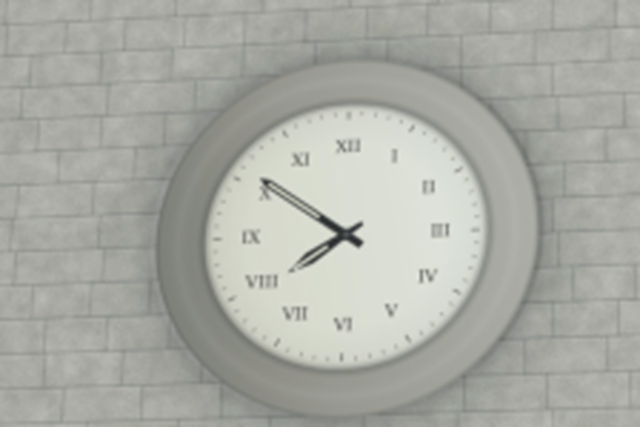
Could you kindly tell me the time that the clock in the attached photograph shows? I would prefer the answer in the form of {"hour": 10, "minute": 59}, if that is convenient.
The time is {"hour": 7, "minute": 51}
